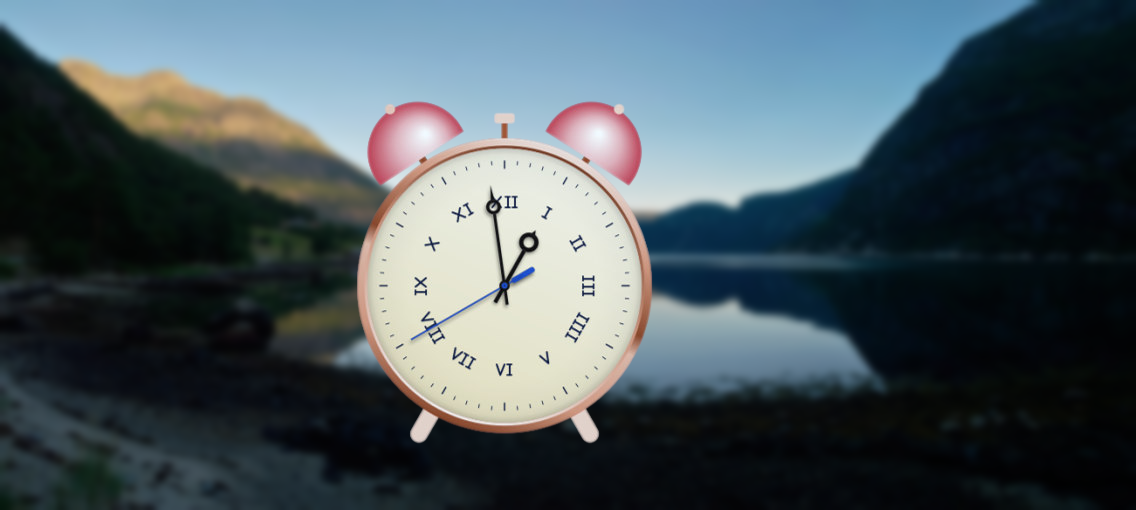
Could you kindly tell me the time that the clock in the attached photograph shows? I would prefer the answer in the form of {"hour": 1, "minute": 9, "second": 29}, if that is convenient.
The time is {"hour": 12, "minute": 58, "second": 40}
